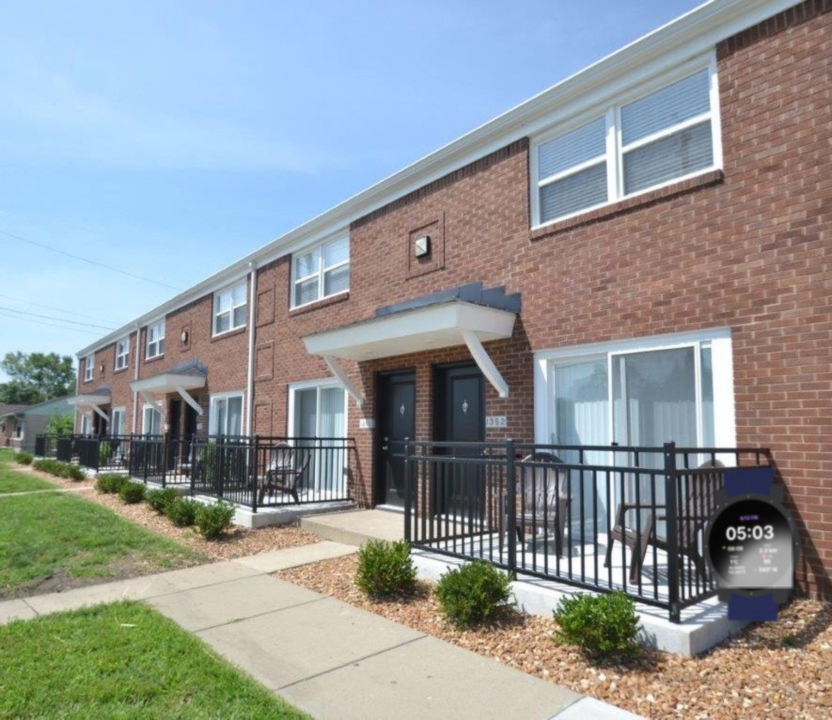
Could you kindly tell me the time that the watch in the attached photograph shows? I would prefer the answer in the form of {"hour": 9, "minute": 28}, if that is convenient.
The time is {"hour": 5, "minute": 3}
